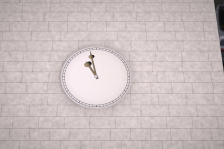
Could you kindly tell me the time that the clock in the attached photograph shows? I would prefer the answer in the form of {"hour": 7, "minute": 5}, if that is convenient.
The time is {"hour": 10, "minute": 58}
